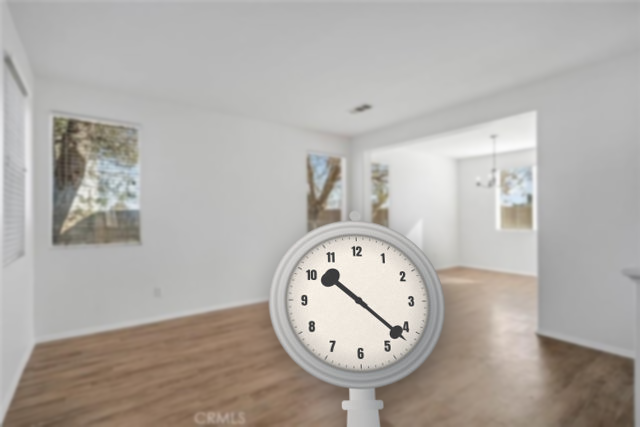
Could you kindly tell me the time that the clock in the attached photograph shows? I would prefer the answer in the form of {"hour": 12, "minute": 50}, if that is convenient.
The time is {"hour": 10, "minute": 22}
